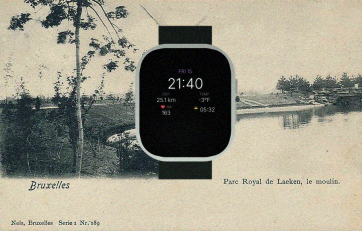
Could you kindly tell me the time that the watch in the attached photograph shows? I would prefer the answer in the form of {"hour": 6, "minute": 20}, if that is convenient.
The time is {"hour": 21, "minute": 40}
